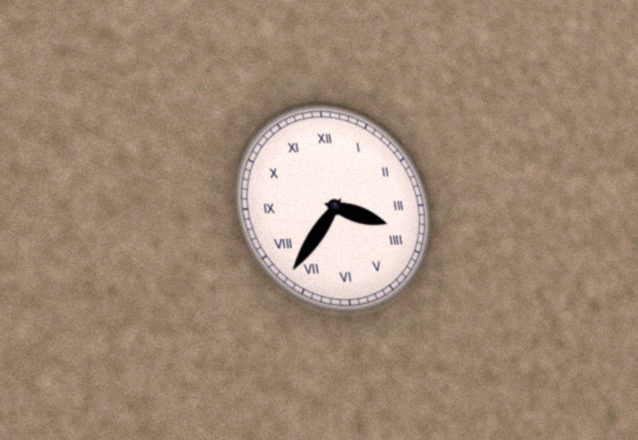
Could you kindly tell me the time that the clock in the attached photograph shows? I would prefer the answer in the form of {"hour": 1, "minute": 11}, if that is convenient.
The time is {"hour": 3, "minute": 37}
